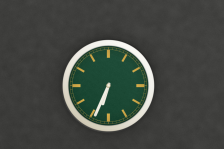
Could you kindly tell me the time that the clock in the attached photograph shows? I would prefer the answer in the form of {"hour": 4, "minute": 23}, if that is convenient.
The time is {"hour": 6, "minute": 34}
